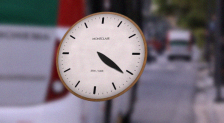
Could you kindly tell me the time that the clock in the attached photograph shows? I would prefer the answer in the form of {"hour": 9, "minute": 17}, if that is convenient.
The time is {"hour": 4, "minute": 21}
